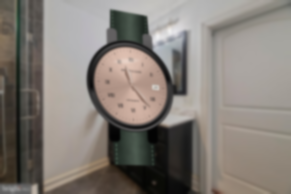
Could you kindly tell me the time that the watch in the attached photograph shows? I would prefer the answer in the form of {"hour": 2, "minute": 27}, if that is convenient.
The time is {"hour": 11, "minute": 23}
